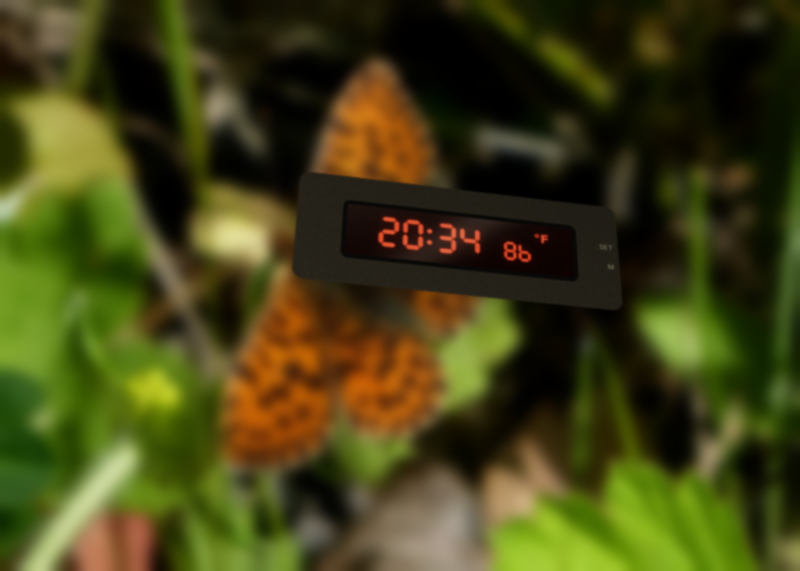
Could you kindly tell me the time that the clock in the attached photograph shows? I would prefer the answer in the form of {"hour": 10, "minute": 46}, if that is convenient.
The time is {"hour": 20, "minute": 34}
